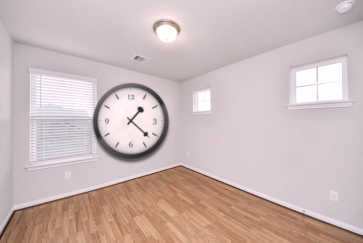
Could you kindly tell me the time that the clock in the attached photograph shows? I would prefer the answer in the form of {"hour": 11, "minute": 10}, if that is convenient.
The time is {"hour": 1, "minute": 22}
